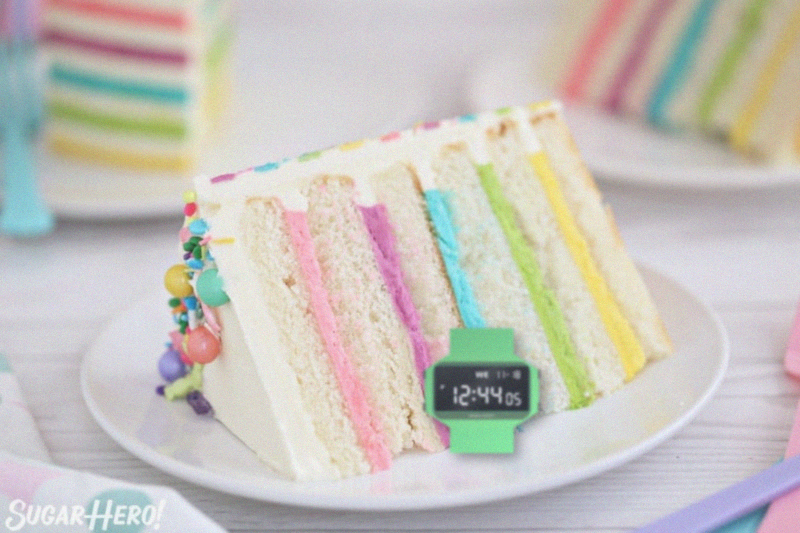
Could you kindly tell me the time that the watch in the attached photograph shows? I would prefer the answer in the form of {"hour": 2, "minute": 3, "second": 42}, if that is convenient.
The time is {"hour": 12, "minute": 44, "second": 5}
